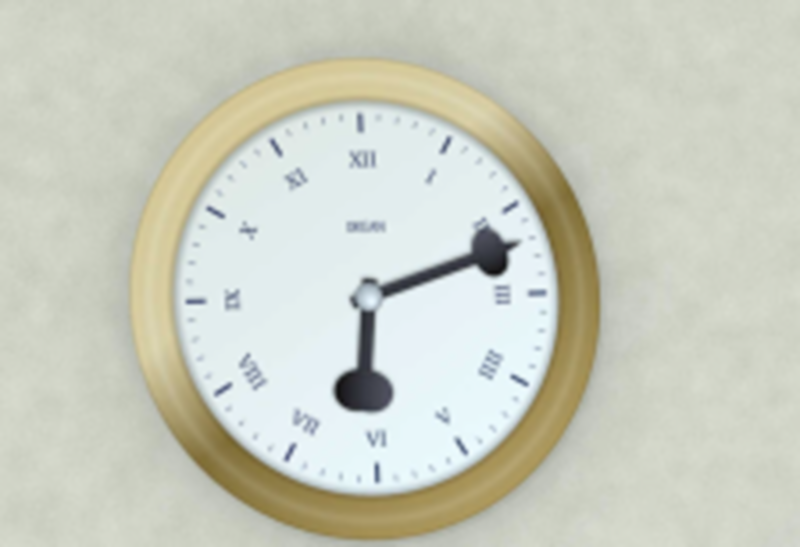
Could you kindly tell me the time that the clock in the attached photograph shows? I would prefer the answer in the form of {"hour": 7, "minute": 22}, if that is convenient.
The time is {"hour": 6, "minute": 12}
